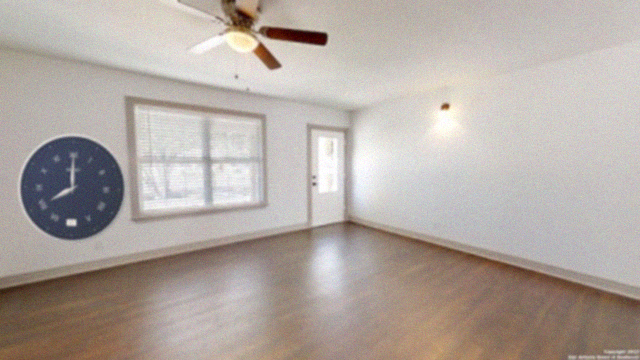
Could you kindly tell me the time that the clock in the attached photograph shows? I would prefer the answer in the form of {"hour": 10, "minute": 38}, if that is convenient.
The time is {"hour": 8, "minute": 0}
